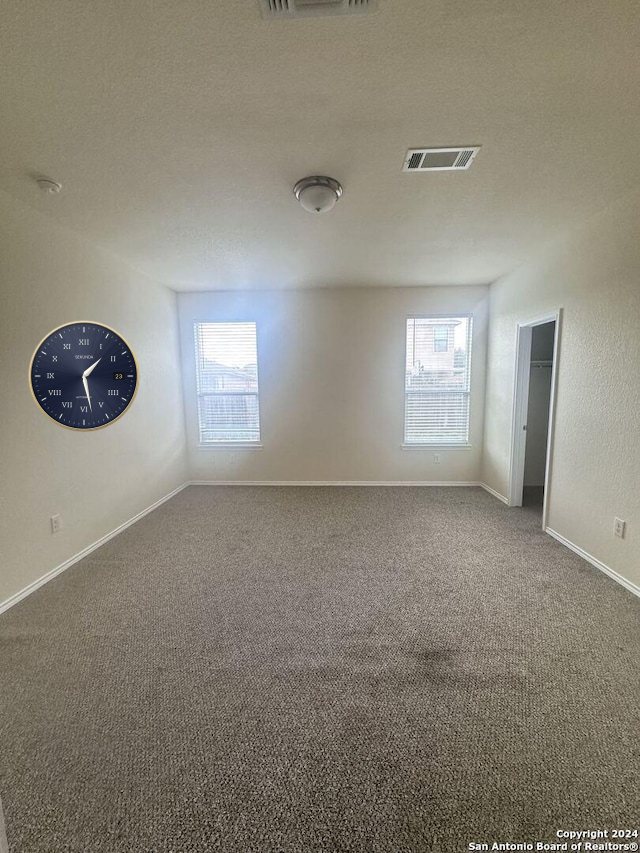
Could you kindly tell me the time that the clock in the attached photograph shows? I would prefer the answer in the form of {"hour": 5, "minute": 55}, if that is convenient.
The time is {"hour": 1, "minute": 28}
